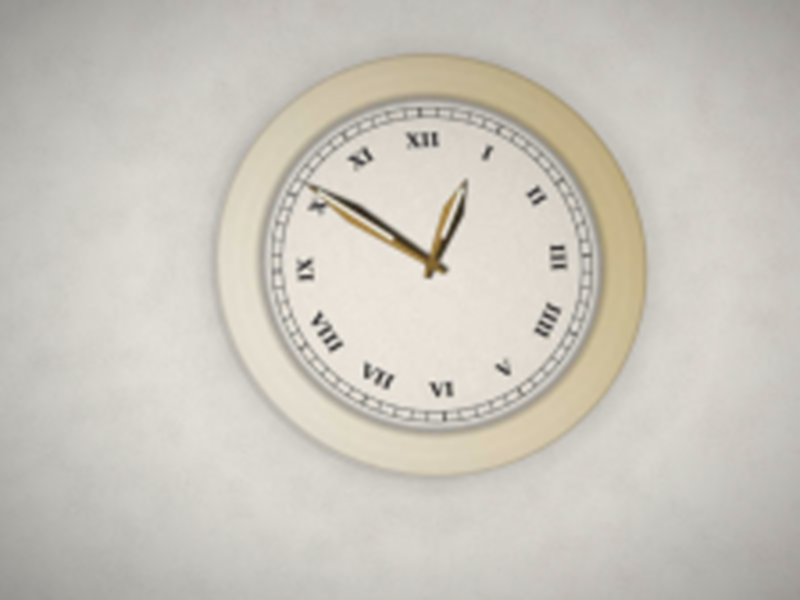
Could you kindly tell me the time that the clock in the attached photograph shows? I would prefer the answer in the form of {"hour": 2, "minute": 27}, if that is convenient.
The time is {"hour": 12, "minute": 51}
